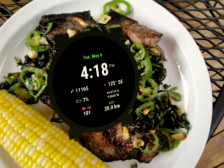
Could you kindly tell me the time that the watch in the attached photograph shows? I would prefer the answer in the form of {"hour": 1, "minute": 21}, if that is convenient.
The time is {"hour": 4, "minute": 18}
